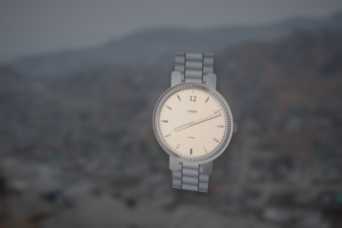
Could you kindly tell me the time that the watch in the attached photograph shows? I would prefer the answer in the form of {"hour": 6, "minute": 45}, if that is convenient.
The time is {"hour": 8, "minute": 11}
